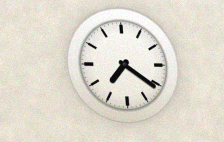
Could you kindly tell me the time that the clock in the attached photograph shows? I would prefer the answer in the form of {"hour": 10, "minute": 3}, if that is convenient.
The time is {"hour": 7, "minute": 21}
